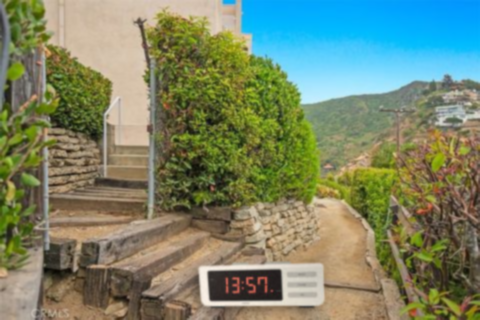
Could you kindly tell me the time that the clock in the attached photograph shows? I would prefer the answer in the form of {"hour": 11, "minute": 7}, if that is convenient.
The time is {"hour": 13, "minute": 57}
